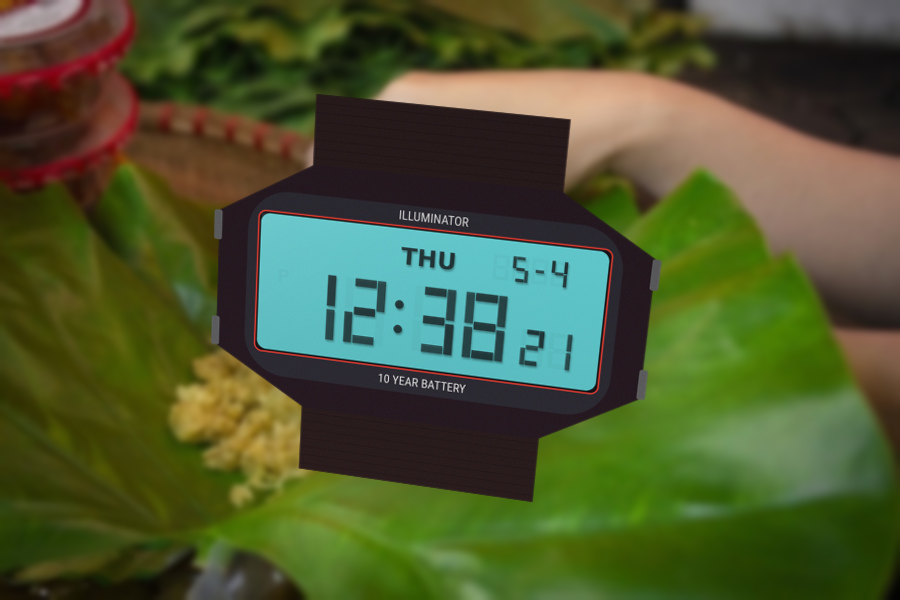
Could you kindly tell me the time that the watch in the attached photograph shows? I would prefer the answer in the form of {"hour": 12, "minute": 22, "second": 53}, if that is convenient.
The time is {"hour": 12, "minute": 38, "second": 21}
